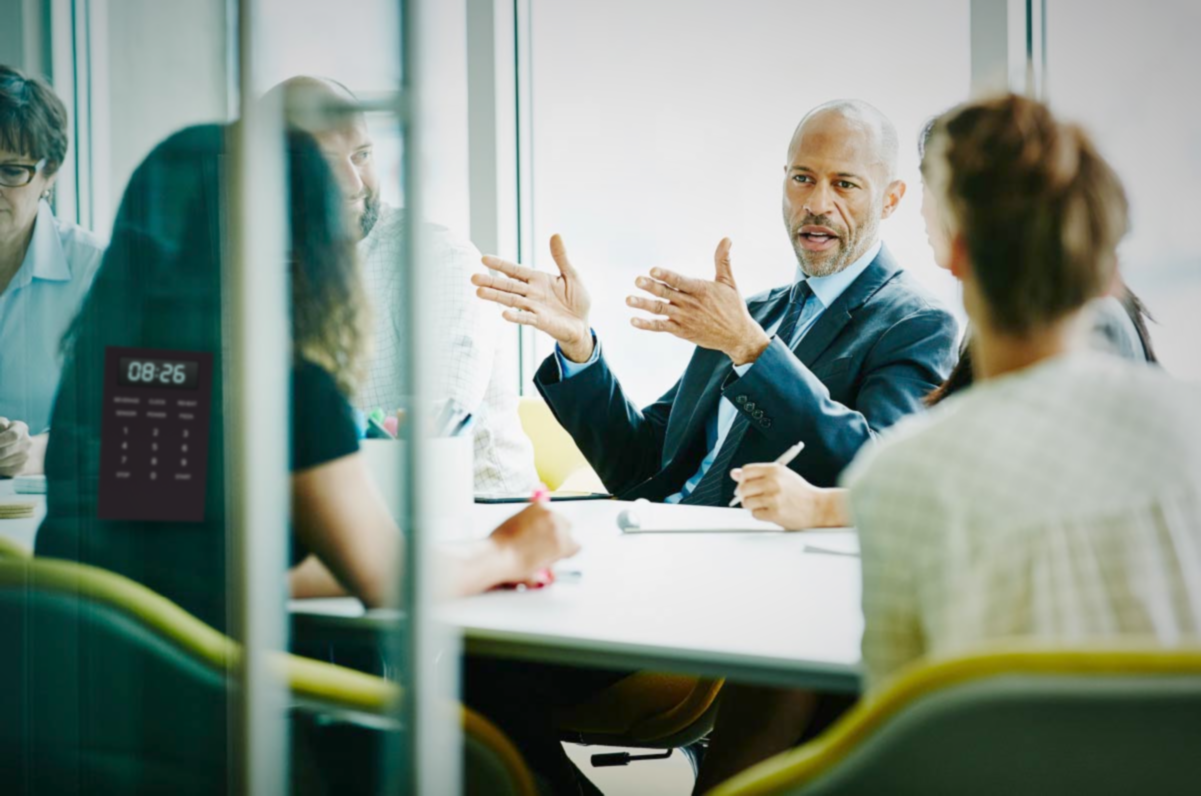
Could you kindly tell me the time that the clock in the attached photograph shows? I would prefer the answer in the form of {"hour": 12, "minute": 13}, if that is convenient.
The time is {"hour": 8, "minute": 26}
